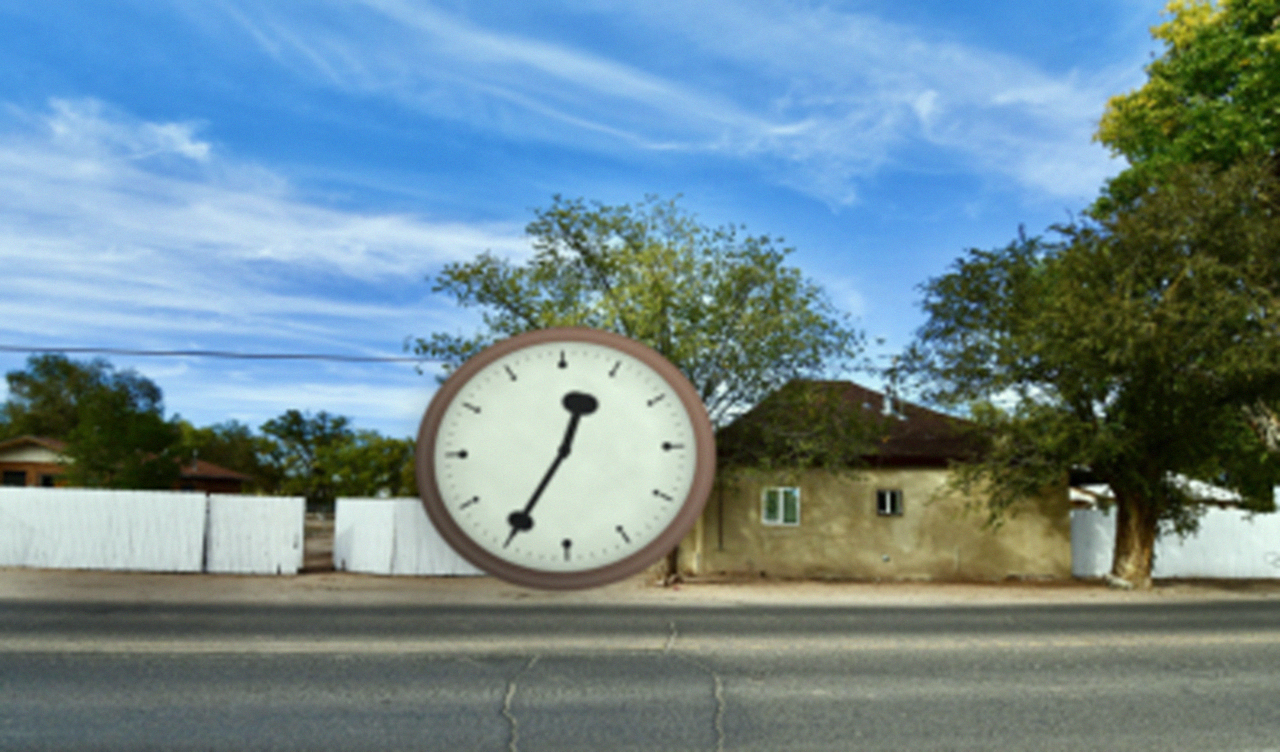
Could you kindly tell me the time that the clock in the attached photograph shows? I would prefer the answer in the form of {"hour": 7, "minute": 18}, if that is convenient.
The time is {"hour": 12, "minute": 35}
